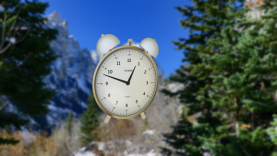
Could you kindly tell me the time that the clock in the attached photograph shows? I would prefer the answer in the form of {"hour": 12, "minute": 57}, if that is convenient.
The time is {"hour": 12, "minute": 48}
